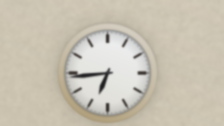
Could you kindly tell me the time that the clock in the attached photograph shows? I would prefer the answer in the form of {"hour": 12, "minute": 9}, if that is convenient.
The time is {"hour": 6, "minute": 44}
